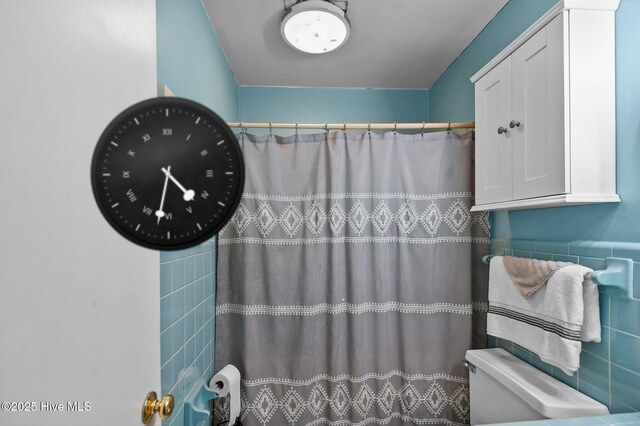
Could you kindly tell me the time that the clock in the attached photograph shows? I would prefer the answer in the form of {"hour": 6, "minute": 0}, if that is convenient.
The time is {"hour": 4, "minute": 32}
